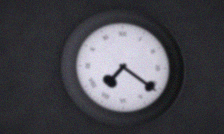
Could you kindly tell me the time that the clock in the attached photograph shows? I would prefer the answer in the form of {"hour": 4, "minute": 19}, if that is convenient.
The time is {"hour": 7, "minute": 21}
